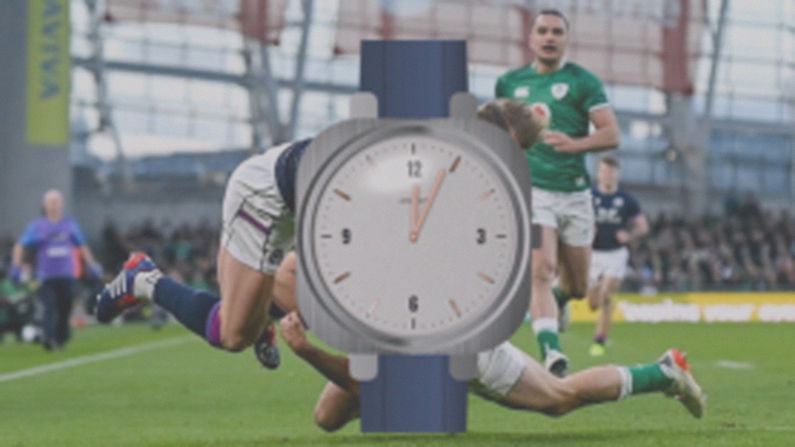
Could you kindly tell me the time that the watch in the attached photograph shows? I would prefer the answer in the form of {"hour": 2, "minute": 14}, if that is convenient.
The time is {"hour": 12, "minute": 4}
